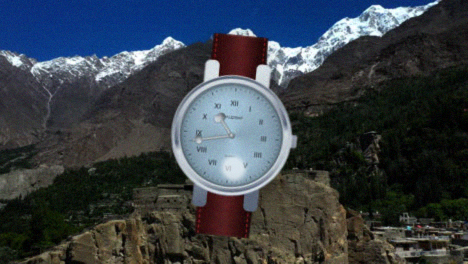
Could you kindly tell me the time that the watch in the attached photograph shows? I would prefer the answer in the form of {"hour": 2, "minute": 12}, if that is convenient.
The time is {"hour": 10, "minute": 43}
